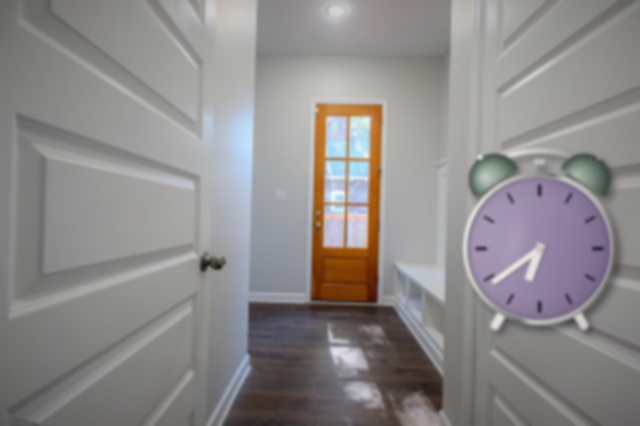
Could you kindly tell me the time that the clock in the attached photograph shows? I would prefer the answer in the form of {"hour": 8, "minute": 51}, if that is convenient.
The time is {"hour": 6, "minute": 39}
